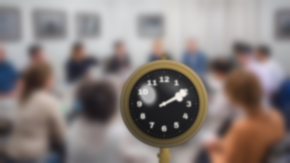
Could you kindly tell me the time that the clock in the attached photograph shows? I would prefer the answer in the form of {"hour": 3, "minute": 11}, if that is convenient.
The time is {"hour": 2, "minute": 10}
